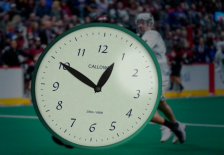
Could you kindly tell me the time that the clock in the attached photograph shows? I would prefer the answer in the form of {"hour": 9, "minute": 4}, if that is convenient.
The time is {"hour": 12, "minute": 50}
